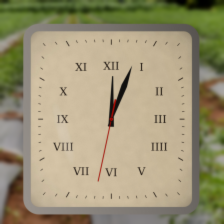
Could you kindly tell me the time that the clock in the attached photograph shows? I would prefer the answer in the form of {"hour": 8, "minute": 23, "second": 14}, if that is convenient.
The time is {"hour": 12, "minute": 3, "second": 32}
